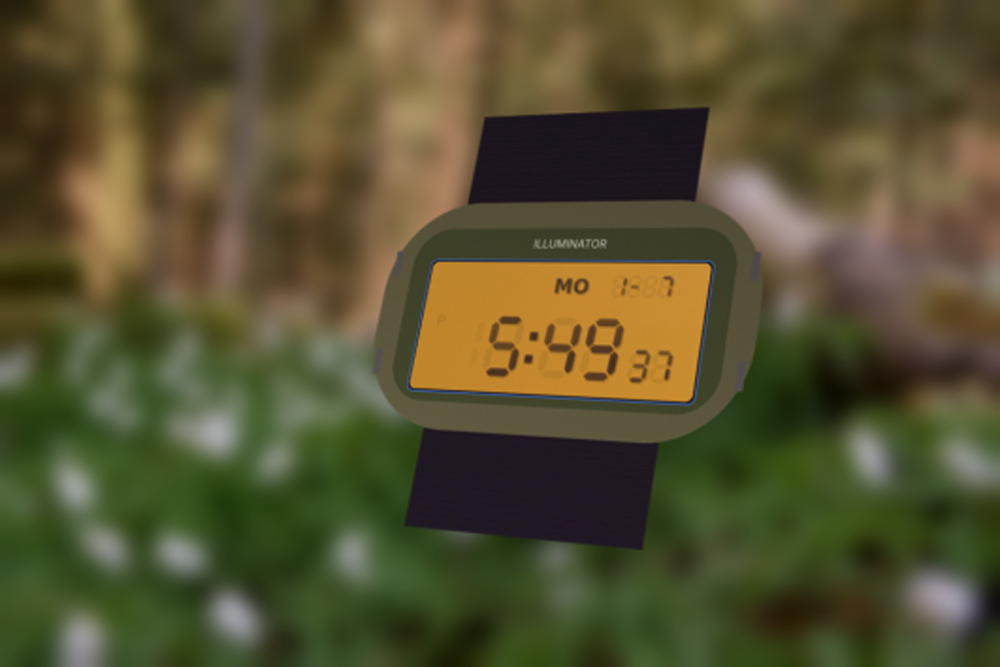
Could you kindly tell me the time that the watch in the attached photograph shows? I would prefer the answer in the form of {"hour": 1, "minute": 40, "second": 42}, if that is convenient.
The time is {"hour": 5, "minute": 49, "second": 37}
